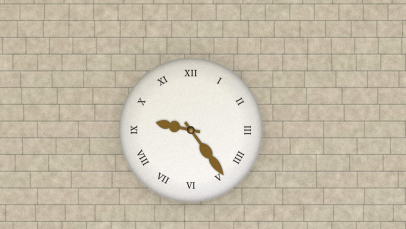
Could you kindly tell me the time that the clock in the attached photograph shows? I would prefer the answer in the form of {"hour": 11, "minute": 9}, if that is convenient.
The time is {"hour": 9, "minute": 24}
